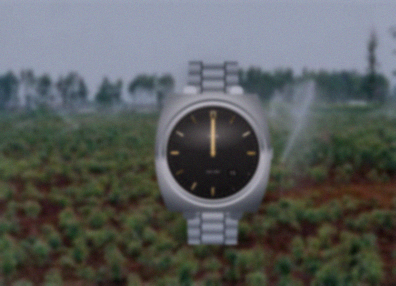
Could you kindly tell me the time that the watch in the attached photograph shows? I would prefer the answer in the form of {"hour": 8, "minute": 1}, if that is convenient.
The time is {"hour": 12, "minute": 0}
